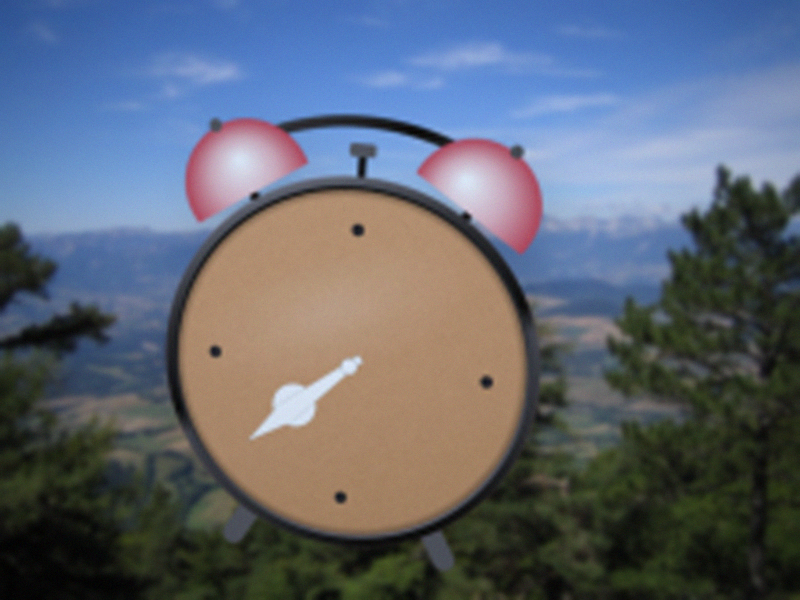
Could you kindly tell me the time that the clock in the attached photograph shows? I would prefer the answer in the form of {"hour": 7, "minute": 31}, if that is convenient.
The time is {"hour": 7, "minute": 38}
